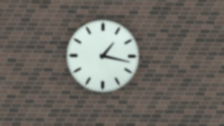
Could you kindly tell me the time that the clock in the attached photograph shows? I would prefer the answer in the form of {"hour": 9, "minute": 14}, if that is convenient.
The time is {"hour": 1, "minute": 17}
